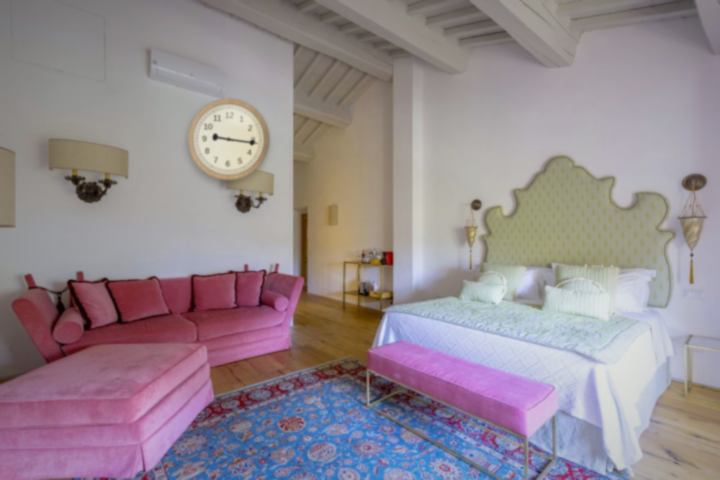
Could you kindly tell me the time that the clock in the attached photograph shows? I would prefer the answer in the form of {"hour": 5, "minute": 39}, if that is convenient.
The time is {"hour": 9, "minute": 16}
